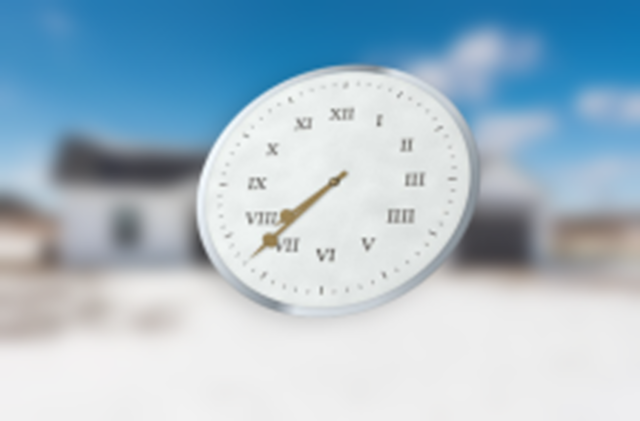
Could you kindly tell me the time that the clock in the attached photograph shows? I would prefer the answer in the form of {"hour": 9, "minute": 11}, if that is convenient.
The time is {"hour": 7, "minute": 37}
